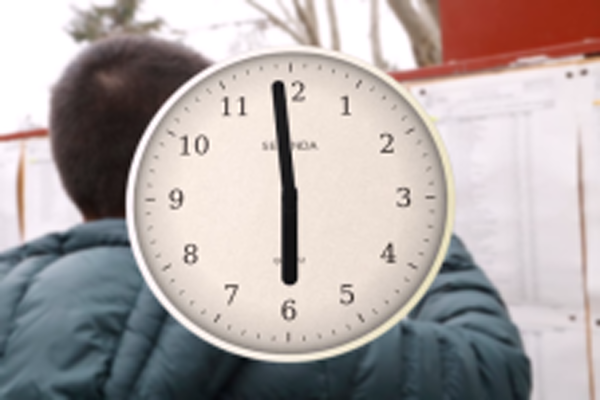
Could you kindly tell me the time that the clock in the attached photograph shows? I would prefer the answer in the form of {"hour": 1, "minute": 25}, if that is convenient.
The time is {"hour": 5, "minute": 59}
